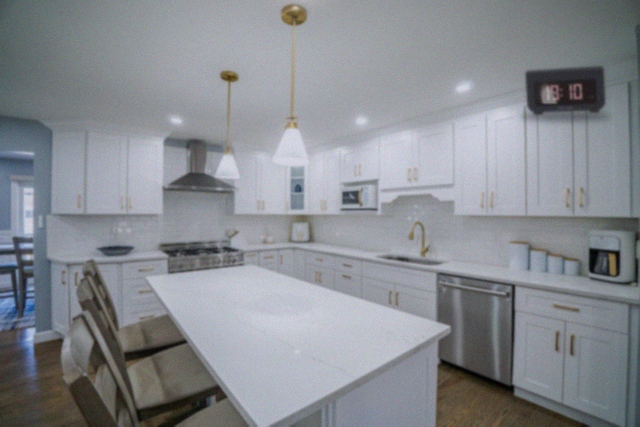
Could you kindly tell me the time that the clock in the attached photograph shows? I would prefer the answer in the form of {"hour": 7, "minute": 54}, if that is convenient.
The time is {"hour": 19, "minute": 10}
